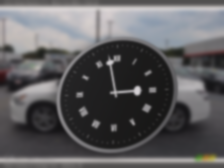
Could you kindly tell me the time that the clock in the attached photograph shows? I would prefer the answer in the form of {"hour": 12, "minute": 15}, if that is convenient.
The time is {"hour": 2, "minute": 58}
